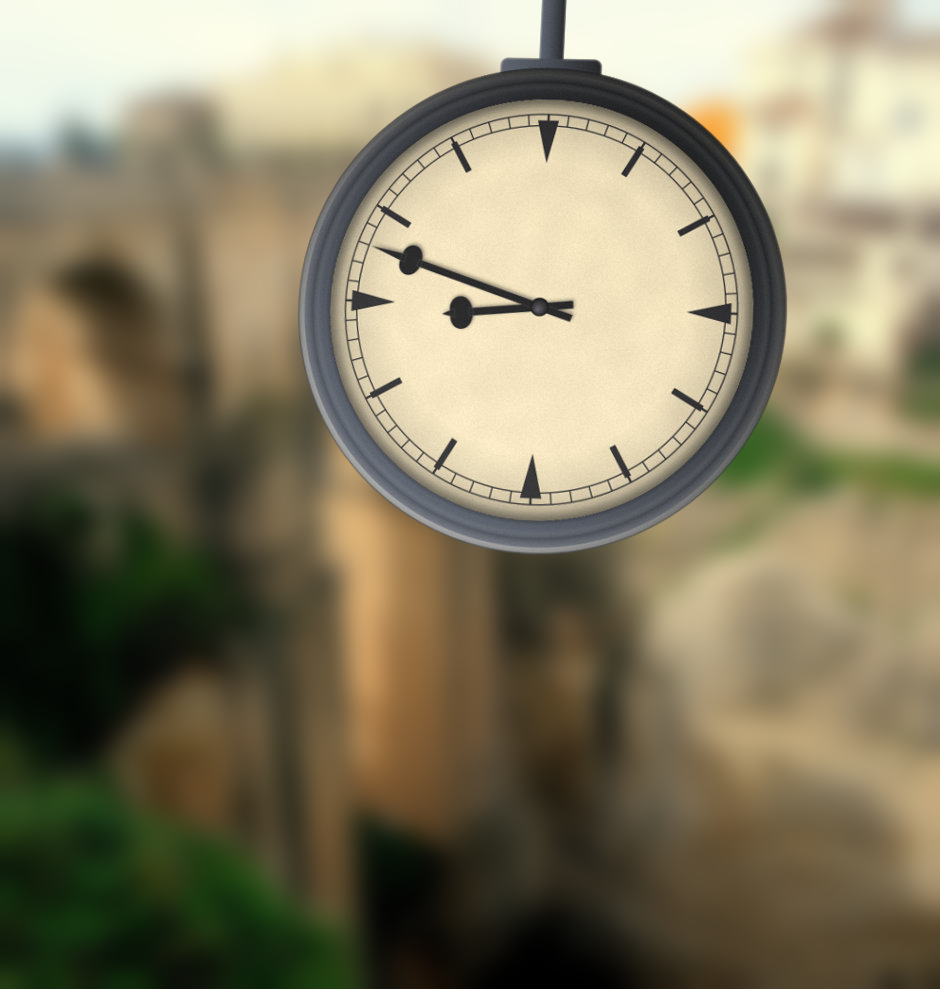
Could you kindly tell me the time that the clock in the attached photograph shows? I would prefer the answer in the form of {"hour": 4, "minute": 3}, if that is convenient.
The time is {"hour": 8, "minute": 48}
